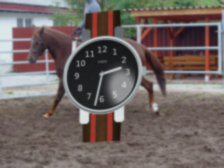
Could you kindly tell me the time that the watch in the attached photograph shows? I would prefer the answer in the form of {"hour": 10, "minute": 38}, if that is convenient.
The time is {"hour": 2, "minute": 32}
